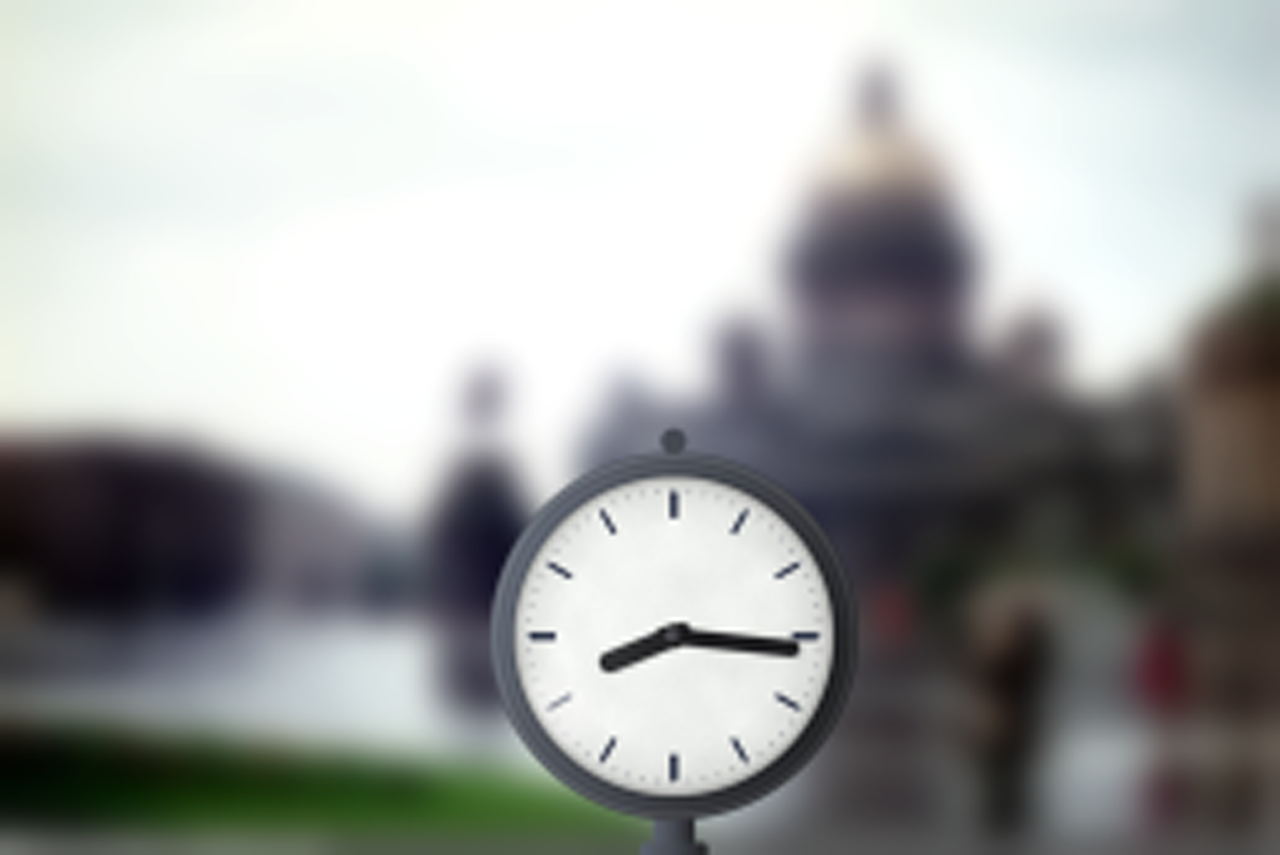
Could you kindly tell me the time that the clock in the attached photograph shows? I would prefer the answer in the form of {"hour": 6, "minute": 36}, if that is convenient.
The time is {"hour": 8, "minute": 16}
